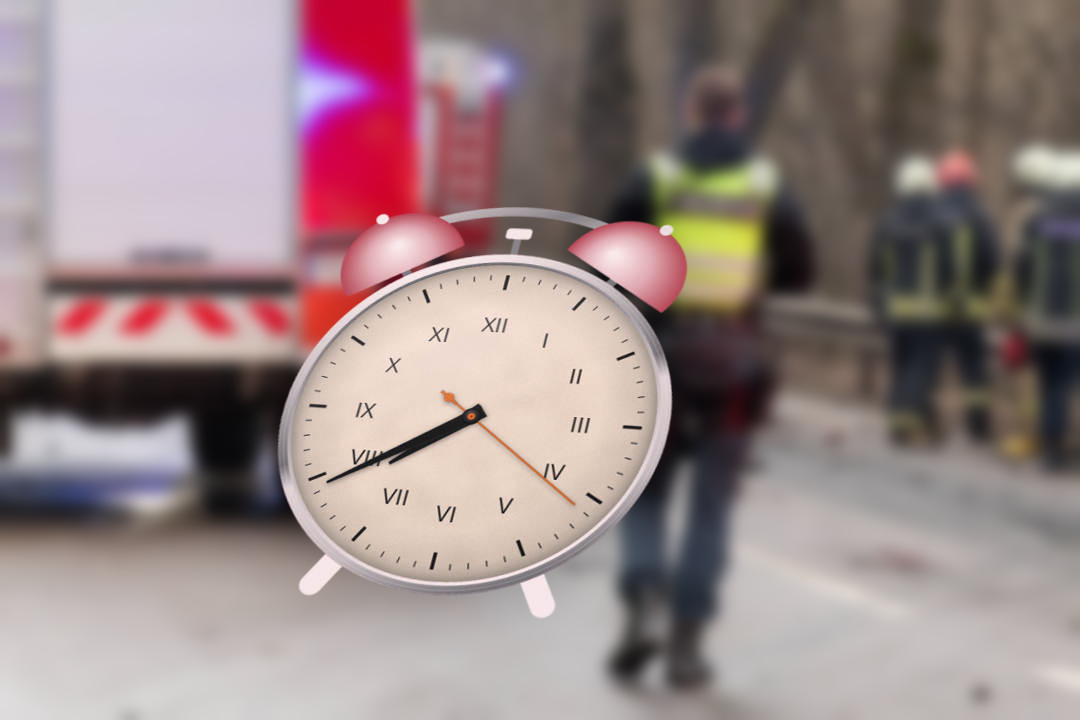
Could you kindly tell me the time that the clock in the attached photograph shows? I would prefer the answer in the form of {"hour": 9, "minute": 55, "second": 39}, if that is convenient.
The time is {"hour": 7, "minute": 39, "second": 21}
